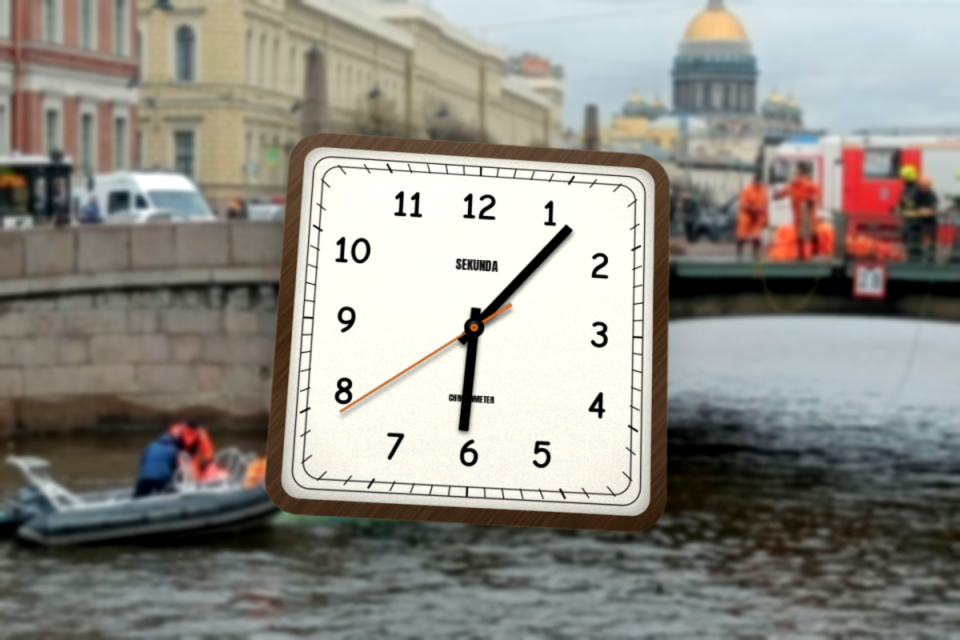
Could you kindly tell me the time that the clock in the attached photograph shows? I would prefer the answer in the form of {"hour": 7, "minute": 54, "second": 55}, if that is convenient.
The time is {"hour": 6, "minute": 6, "second": 39}
